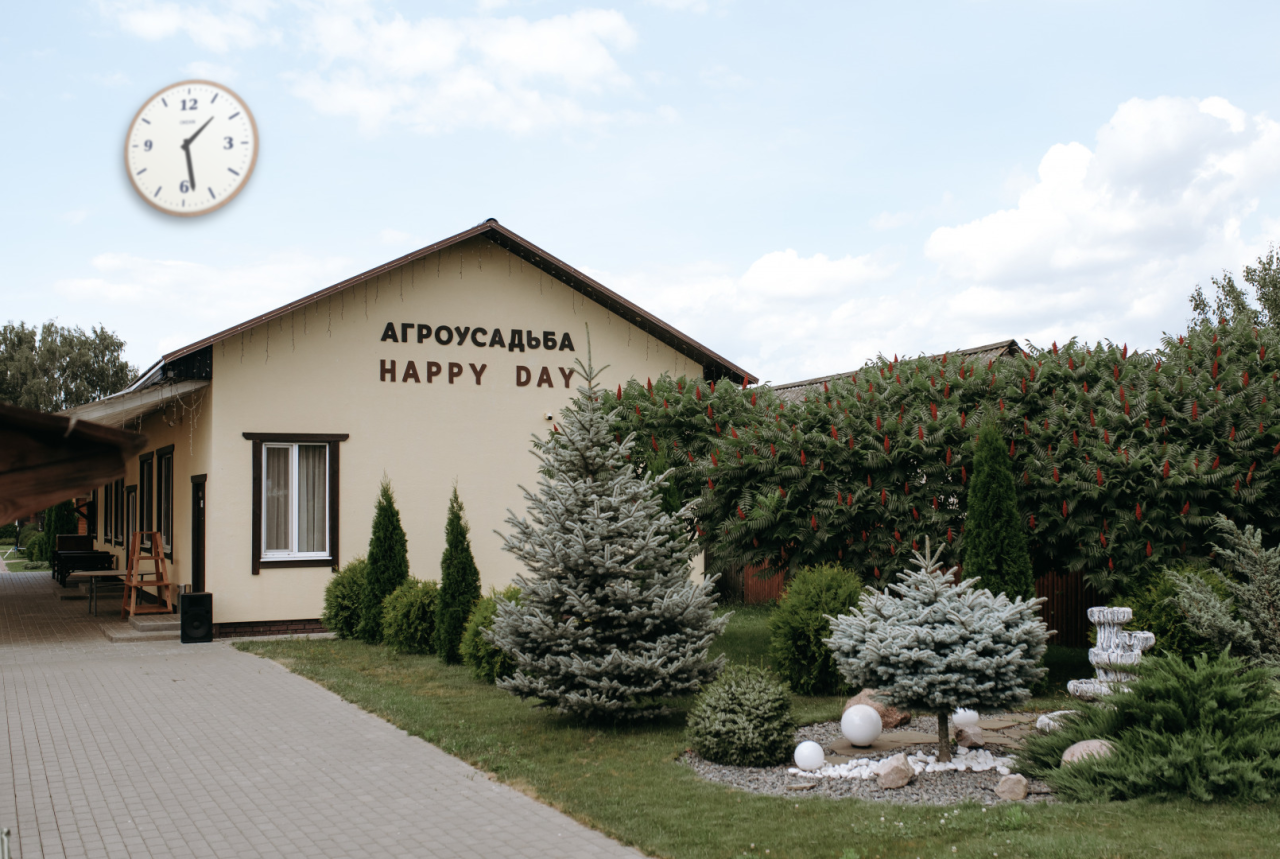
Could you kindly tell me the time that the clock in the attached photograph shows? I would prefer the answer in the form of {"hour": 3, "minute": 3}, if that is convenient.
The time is {"hour": 1, "minute": 28}
